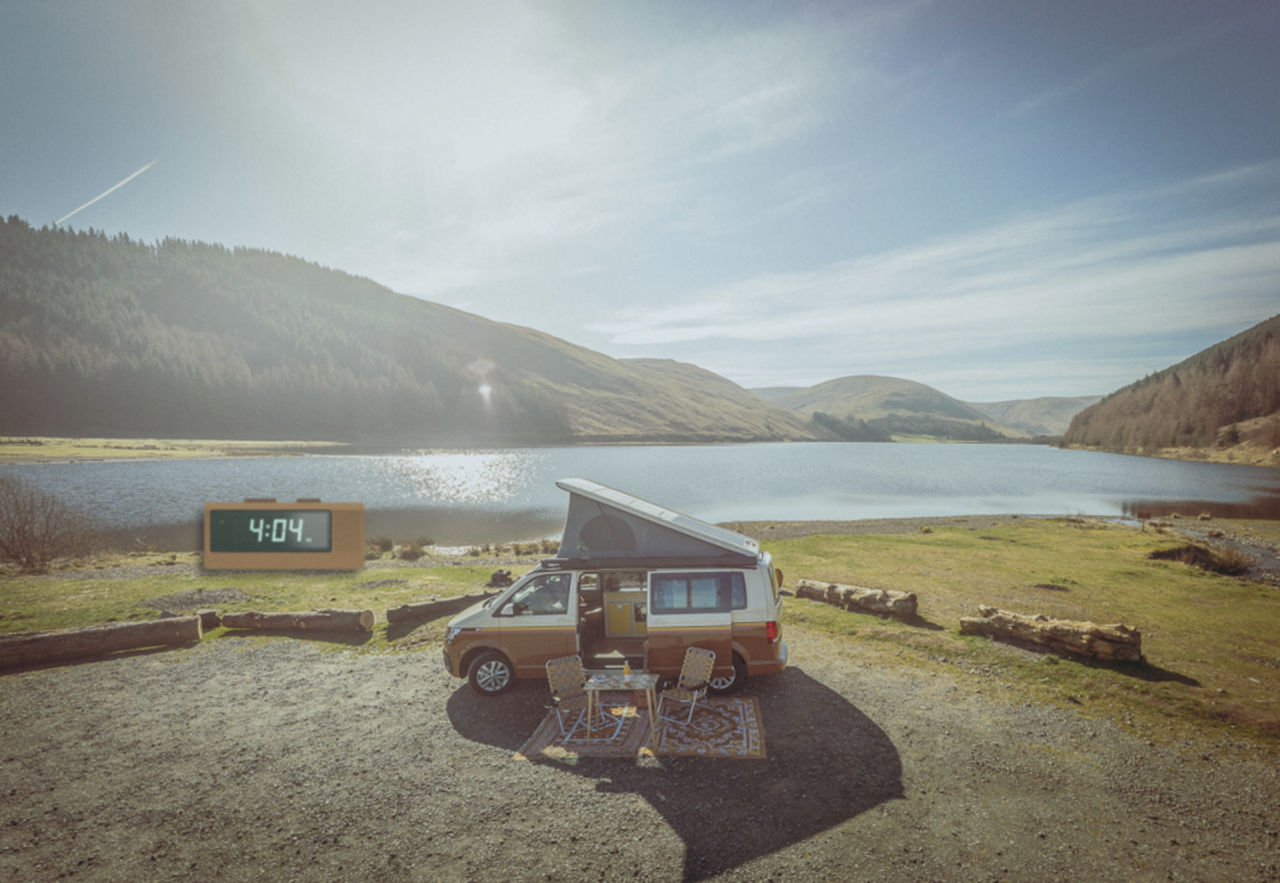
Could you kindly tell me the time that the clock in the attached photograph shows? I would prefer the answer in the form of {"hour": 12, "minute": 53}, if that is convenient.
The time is {"hour": 4, "minute": 4}
